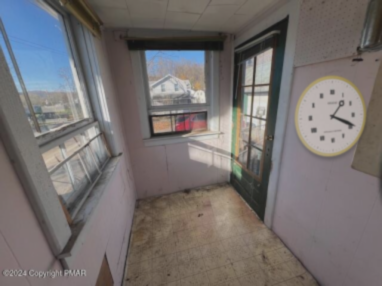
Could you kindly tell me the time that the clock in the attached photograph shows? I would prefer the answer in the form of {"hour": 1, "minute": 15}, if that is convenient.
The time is {"hour": 1, "minute": 19}
